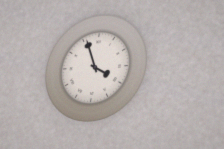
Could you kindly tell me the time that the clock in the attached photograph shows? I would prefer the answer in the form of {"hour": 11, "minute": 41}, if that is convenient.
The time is {"hour": 3, "minute": 56}
